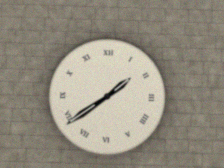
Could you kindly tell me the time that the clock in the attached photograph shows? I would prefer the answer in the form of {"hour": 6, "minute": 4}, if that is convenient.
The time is {"hour": 1, "minute": 39}
